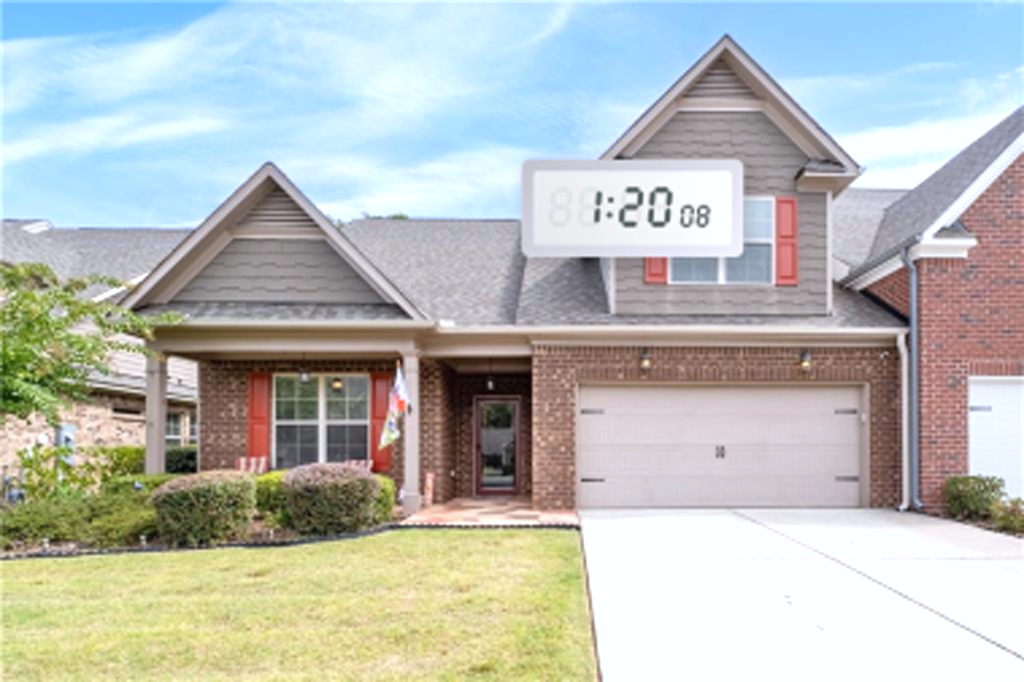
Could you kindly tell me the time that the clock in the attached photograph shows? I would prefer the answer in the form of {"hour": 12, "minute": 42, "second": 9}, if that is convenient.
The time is {"hour": 1, "minute": 20, "second": 8}
